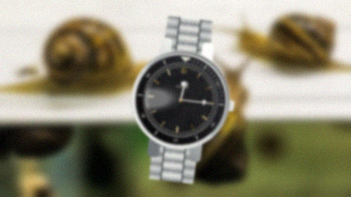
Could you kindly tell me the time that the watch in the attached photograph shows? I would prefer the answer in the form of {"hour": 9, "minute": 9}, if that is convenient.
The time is {"hour": 12, "minute": 15}
